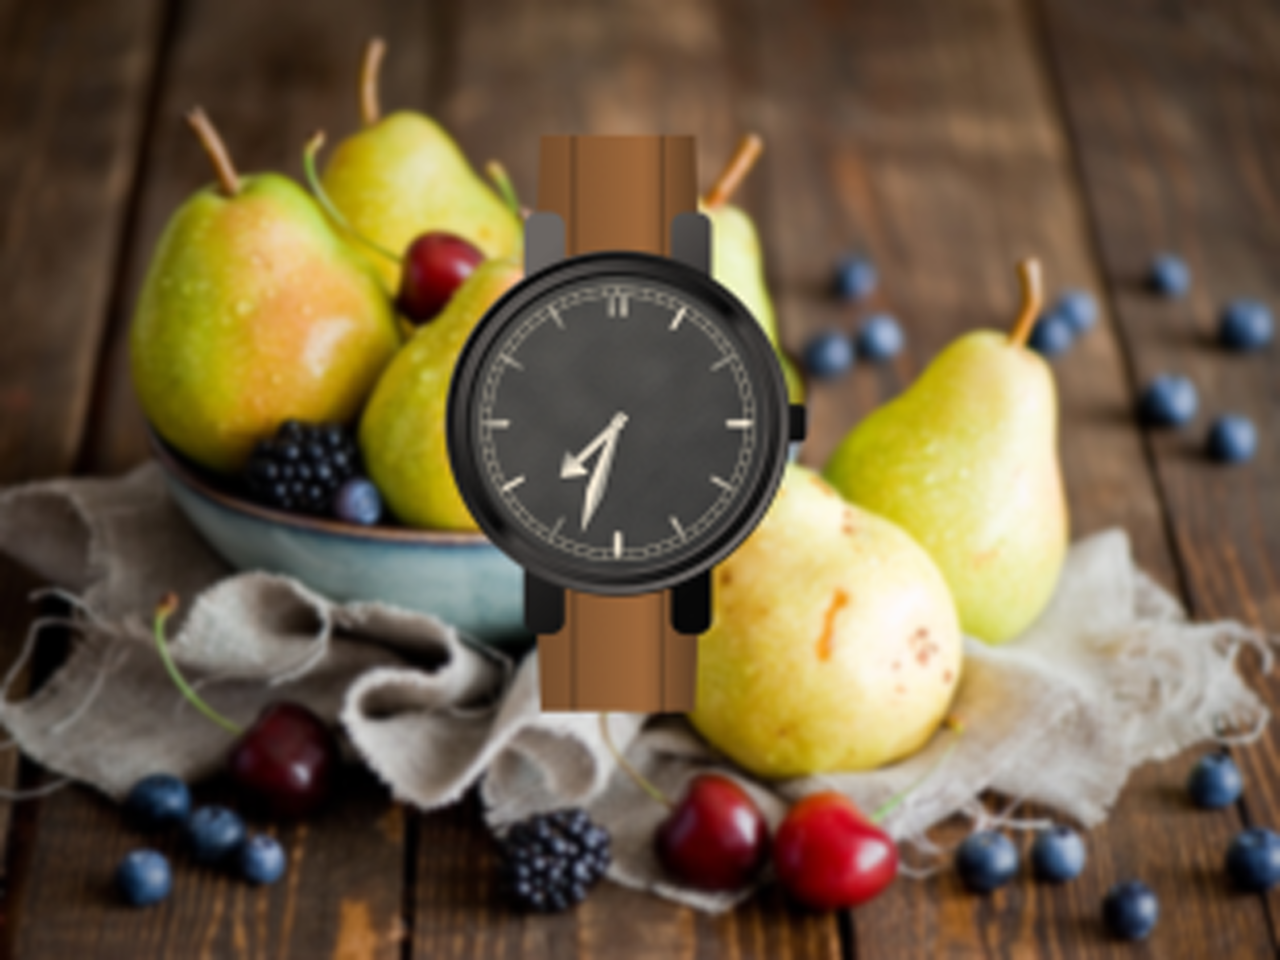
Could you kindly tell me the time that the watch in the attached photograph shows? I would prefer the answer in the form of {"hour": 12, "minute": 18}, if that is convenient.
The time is {"hour": 7, "minute": 33}
